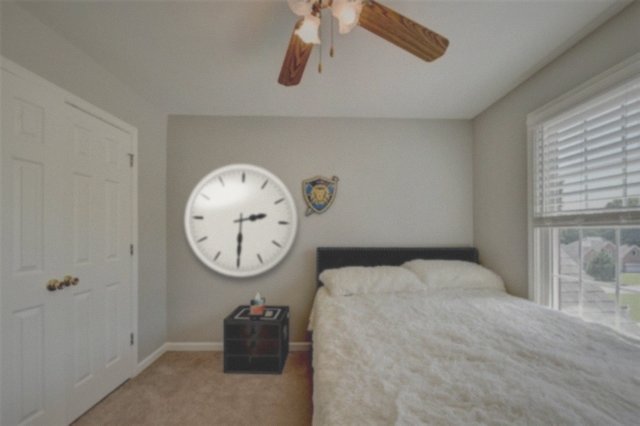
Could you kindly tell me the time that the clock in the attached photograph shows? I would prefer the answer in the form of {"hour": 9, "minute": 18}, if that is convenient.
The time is {"hour": 2, "minute": 30}
